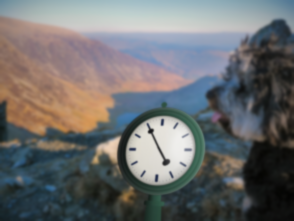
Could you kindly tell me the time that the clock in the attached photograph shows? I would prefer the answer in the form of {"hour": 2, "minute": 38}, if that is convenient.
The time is {"hour": 4, "minute": 55}
